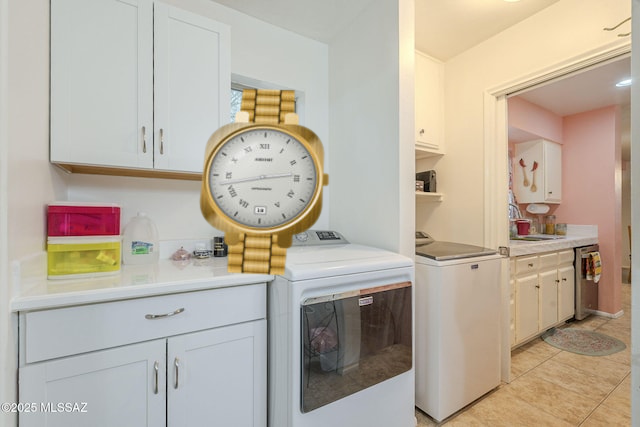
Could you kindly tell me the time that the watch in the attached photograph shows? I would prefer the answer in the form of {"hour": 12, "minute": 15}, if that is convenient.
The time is {"hour": 2, "minute": 43}
